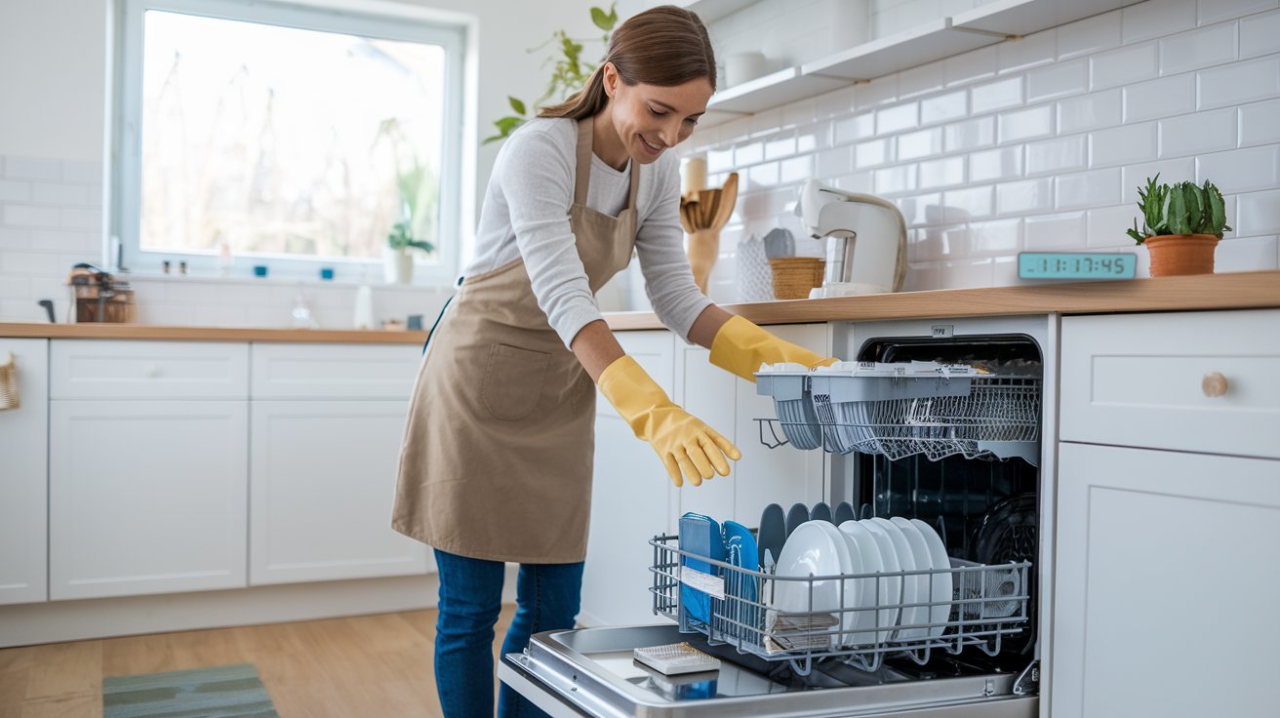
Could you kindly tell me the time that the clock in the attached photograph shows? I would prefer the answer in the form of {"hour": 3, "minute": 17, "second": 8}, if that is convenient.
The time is {"hour": 11, "minute": 17, "second": 45}
